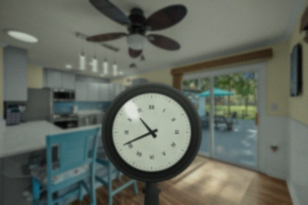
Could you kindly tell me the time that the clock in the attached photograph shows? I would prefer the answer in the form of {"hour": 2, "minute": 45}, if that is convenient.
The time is {"hour": 10, "minute": 41}
